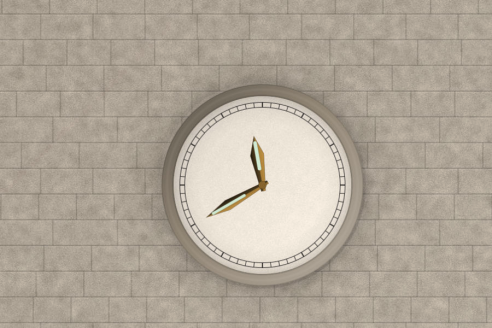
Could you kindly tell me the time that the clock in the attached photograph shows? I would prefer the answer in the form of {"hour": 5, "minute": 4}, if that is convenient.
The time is {"hour": 11, "minute": 40}
